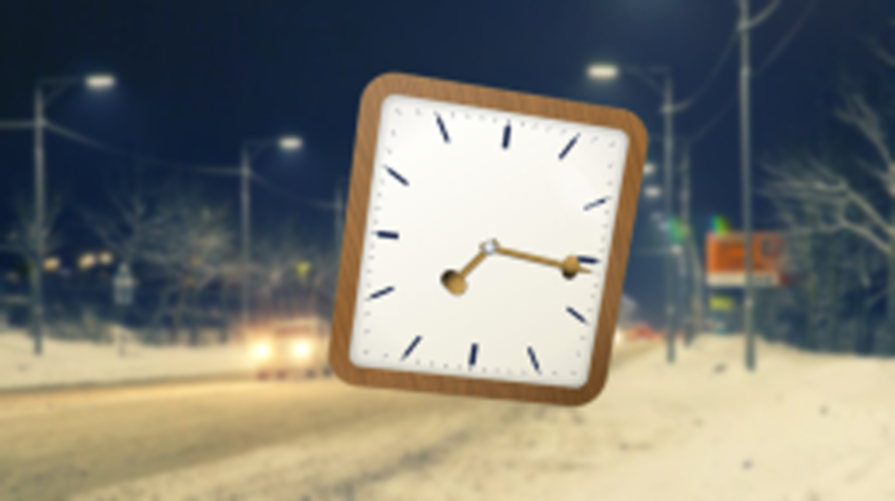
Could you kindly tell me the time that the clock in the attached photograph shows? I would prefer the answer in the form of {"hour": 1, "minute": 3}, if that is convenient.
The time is {"hour": 7, "minute": 16}
